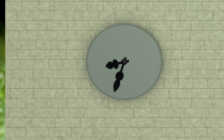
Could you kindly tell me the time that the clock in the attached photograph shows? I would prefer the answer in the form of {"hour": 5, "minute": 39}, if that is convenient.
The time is {"hour": 8, "minute": 33}
